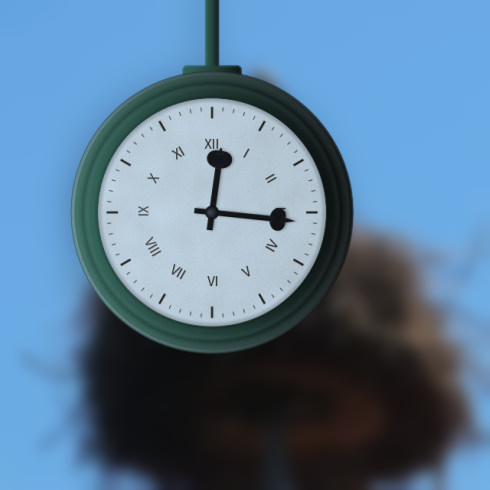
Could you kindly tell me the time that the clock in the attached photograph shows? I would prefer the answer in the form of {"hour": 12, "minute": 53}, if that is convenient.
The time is {"hour": 12, "minute": 16}
